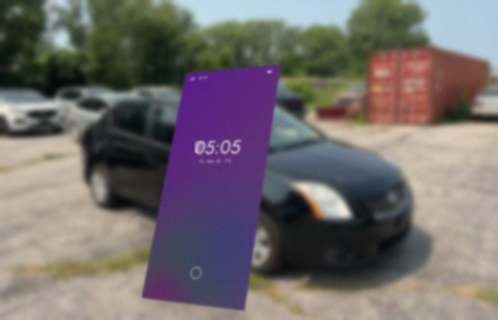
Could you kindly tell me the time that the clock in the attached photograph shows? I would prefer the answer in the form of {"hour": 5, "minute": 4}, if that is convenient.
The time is {"hour": 5, "minute": 5}
